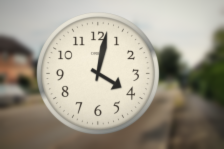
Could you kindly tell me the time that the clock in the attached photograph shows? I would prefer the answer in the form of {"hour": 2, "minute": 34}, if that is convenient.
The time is {"hour": 4, "minute": 2}
